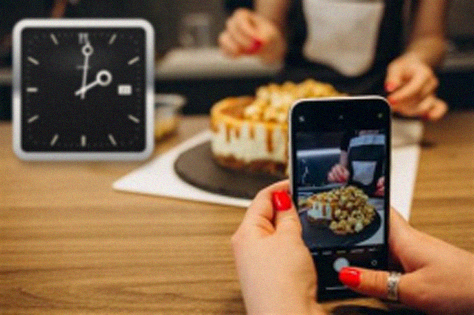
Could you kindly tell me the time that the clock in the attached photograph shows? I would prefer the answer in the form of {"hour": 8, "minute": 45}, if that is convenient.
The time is {"hour": 2, "minute": 1}
